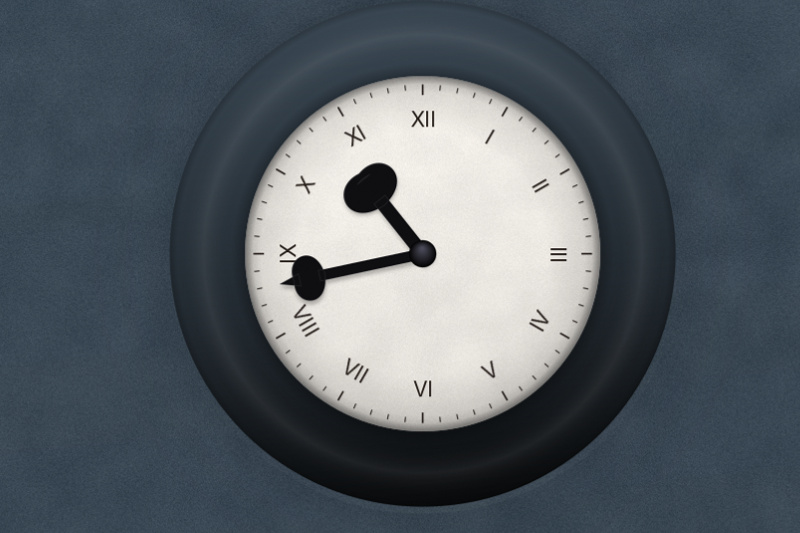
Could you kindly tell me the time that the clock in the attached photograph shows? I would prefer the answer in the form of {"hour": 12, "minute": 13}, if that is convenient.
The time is {"hour": 10, "minute": 43}
